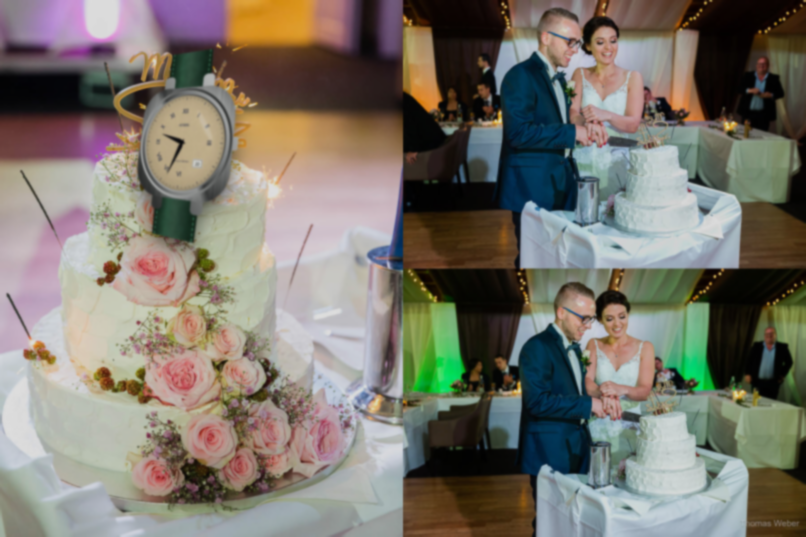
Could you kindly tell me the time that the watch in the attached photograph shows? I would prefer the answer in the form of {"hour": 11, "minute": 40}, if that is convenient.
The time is {"hour": 9, "minute": 34}
